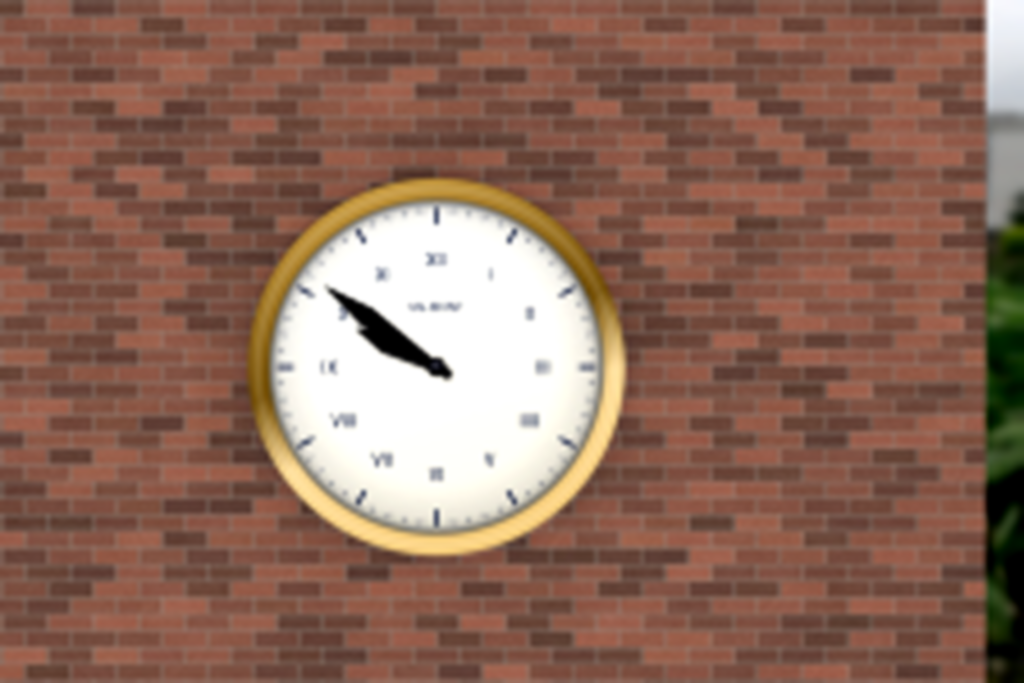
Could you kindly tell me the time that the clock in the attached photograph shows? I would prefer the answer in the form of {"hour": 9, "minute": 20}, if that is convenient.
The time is {"hour": 9, "minute": 51}
